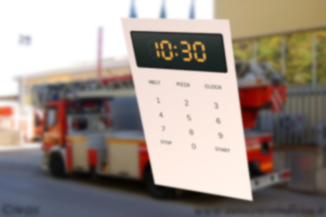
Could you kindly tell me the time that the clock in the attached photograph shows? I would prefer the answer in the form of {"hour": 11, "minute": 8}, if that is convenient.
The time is {"hour": 10, "minute": 30}
